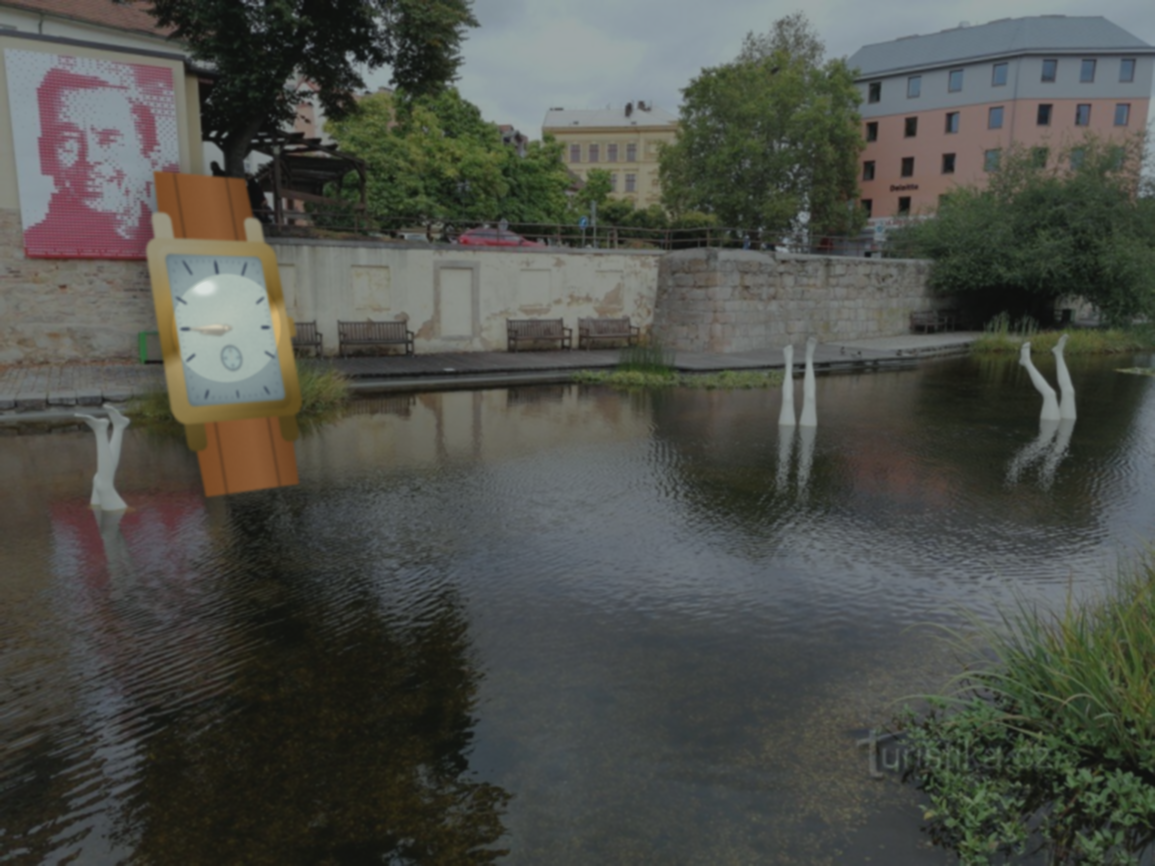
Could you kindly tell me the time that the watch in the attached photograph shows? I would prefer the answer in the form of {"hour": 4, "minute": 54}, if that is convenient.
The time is {"hour": 8, "minute": 45}
